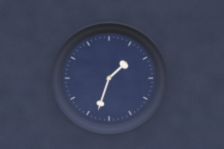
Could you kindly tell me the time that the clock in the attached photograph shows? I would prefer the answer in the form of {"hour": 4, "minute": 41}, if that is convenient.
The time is {"hour": 1, "minute": 33}
